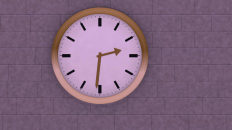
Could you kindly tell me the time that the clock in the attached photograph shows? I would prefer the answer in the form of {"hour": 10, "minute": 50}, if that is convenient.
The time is {"hour": 2, "minute": 31}
